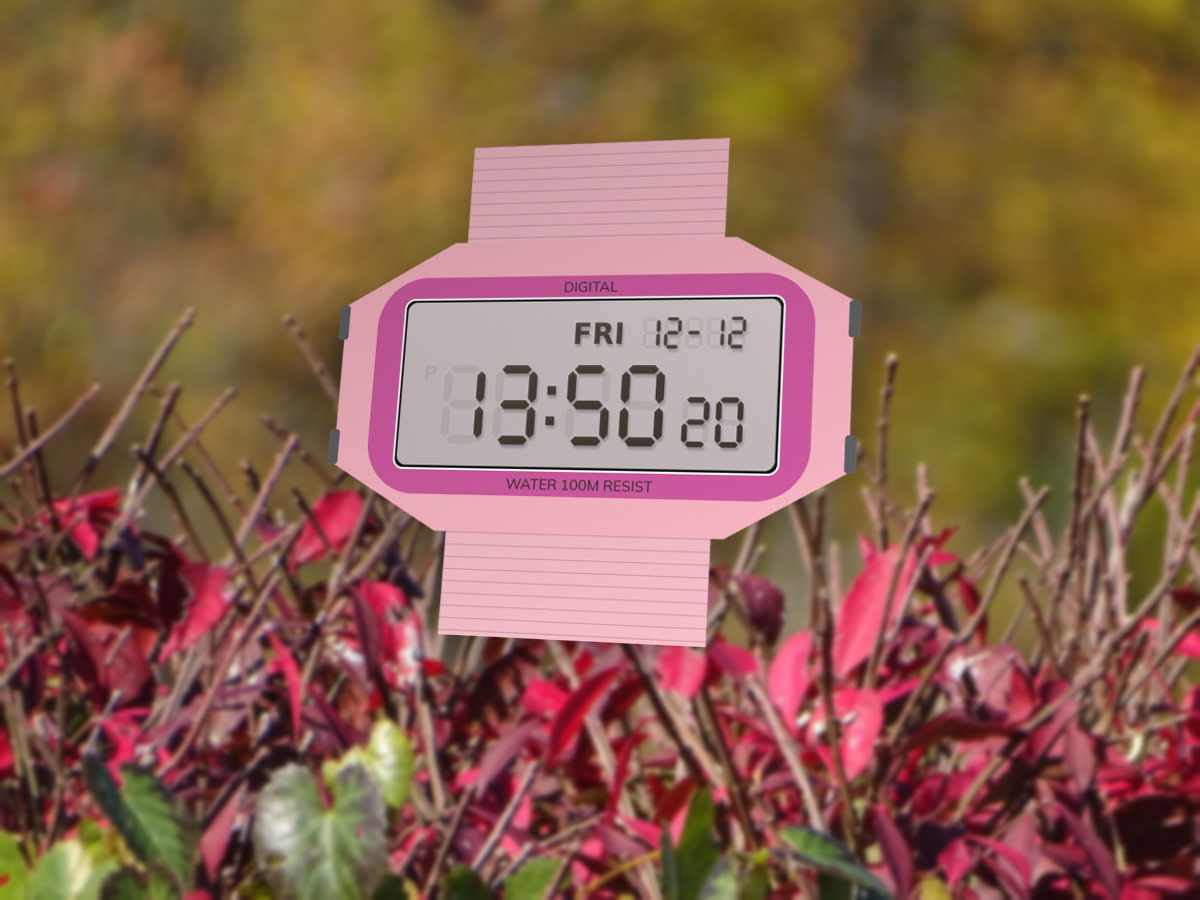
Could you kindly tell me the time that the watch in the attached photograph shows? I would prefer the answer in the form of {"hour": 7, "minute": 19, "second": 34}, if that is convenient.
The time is {"hour": 13, "minute": 50, "second": 20}
